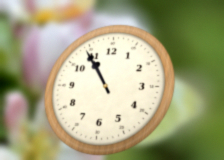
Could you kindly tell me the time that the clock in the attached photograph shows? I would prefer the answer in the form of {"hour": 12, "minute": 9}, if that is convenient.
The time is {"hour": 10, "minute": 54}
